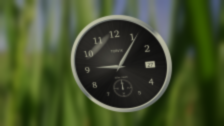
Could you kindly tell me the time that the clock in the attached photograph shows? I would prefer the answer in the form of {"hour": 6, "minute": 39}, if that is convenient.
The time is {"hour": 9, "minute": 6}
